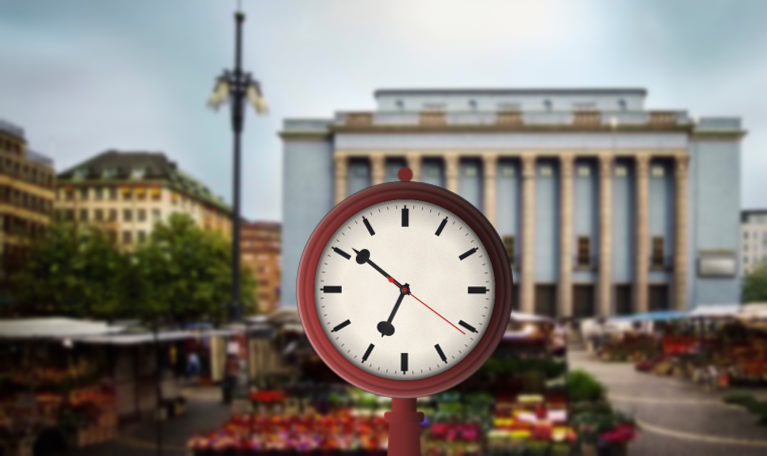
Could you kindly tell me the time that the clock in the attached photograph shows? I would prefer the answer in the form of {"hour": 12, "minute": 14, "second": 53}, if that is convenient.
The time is {"hour": 6, "minute": 51, "second": 21}
